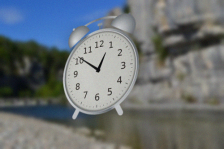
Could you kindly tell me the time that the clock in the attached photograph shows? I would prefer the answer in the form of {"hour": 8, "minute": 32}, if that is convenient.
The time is {"hour": 12, "minute": 51}
